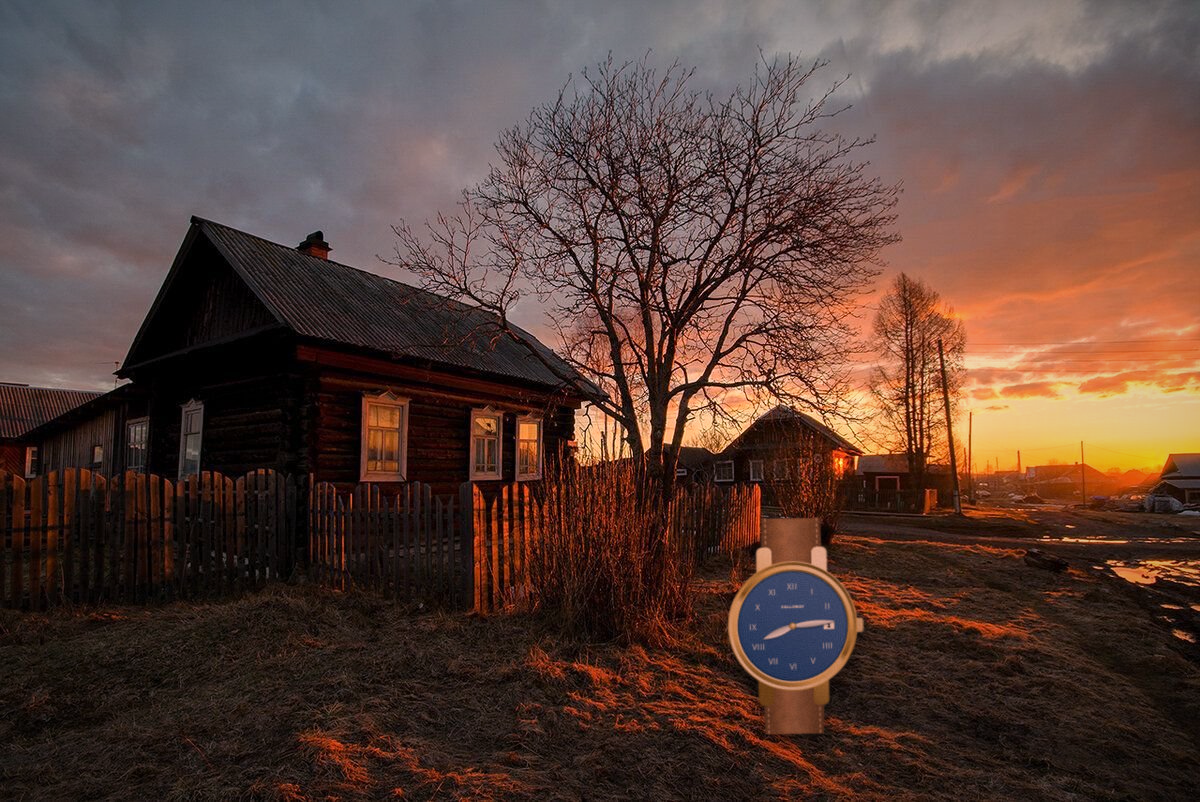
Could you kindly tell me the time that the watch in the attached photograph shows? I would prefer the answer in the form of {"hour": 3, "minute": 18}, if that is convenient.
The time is {"hour": 8, "minute": 14}
